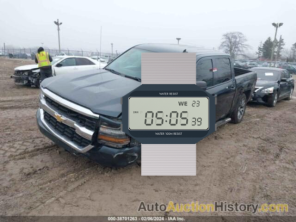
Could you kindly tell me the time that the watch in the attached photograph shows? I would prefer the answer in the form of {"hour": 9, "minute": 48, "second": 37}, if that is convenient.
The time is {"hour": 5, "minute": 5, "second": 39}
